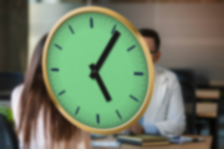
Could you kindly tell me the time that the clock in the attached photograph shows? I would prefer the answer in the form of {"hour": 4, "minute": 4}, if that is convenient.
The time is {"hour": 5, "minute": 6}
